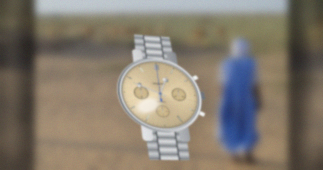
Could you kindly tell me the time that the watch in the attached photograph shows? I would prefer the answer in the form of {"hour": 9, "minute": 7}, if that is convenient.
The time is {"hour": 12, "minute": 49}
